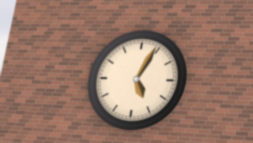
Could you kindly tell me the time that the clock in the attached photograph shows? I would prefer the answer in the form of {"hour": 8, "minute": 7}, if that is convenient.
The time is {"hour": 5, "minute": 4}
